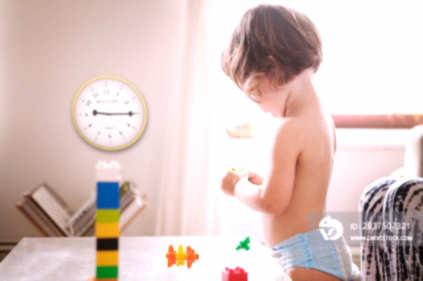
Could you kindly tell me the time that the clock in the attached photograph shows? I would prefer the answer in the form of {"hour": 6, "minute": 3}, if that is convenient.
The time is {"hour": 9, "minute": 15}
